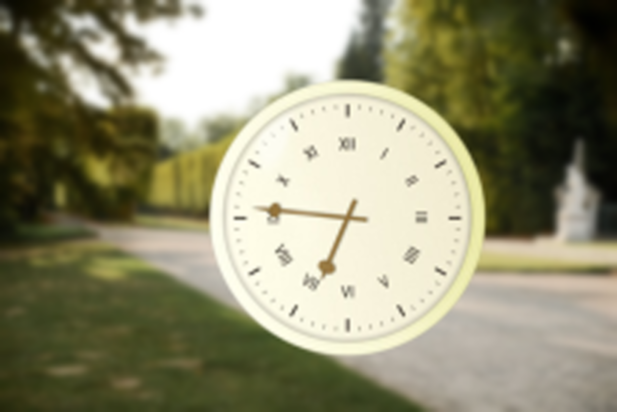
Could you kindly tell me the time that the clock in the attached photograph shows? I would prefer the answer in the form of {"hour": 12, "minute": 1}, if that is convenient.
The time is {"hour": 6, "minute": 46}
